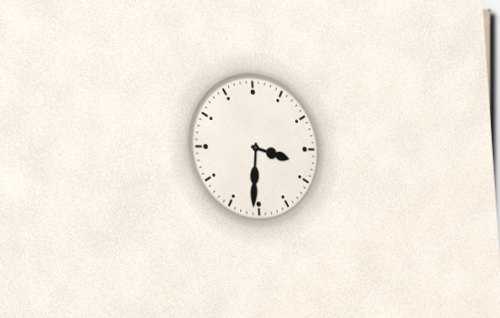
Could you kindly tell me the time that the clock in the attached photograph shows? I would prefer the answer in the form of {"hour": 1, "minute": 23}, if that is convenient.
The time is {"hour": 3, "minute": 31}
